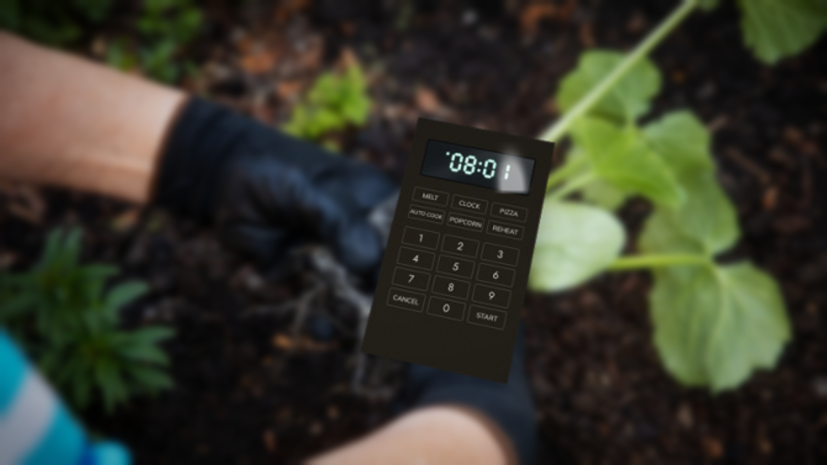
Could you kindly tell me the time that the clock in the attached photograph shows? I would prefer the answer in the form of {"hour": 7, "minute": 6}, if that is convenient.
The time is {"hour": 8, "minute": 1}
